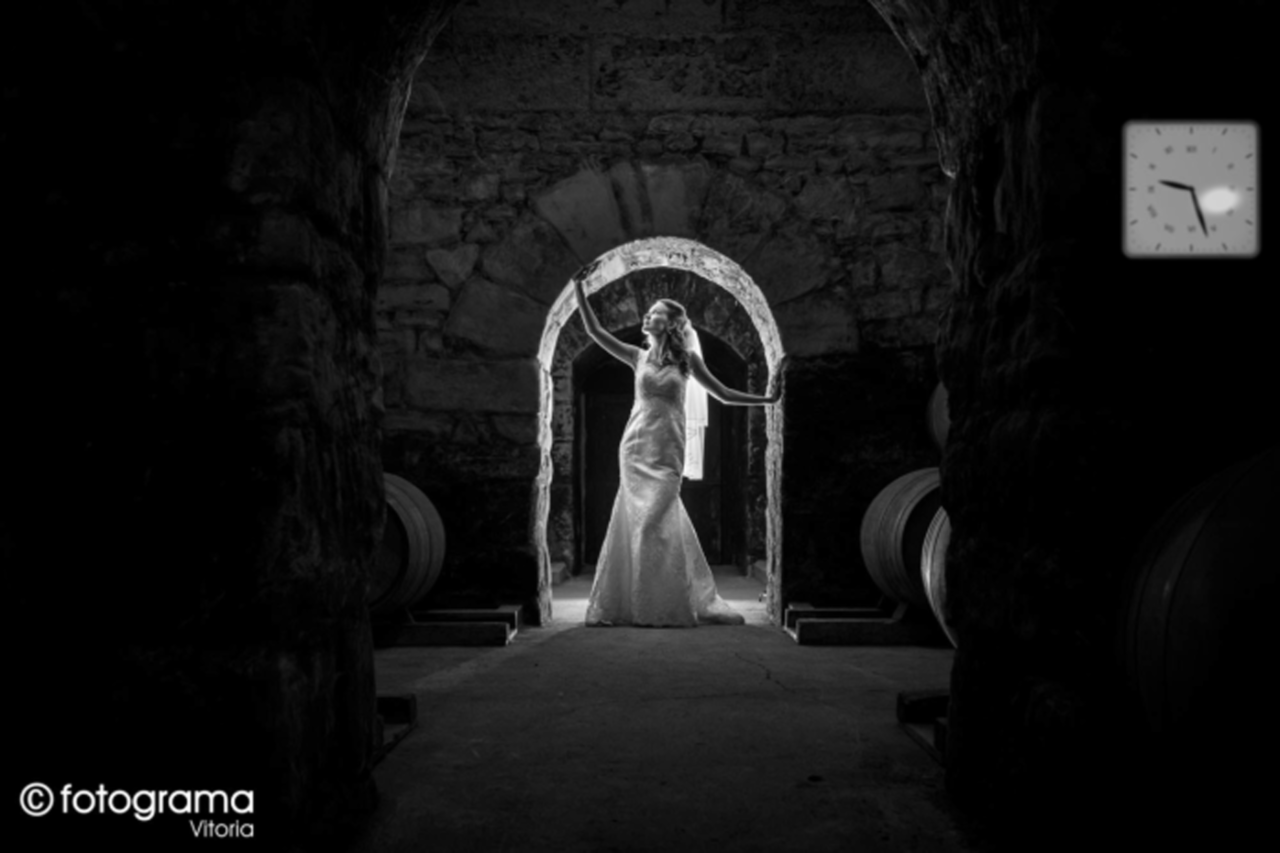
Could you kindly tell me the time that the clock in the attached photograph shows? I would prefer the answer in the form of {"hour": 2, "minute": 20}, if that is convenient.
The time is {"hour": 9, "minute": 27}
